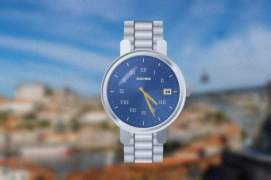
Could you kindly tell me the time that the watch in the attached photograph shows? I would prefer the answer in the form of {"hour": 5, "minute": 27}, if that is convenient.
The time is {"hour": 4, "minute": 26}
